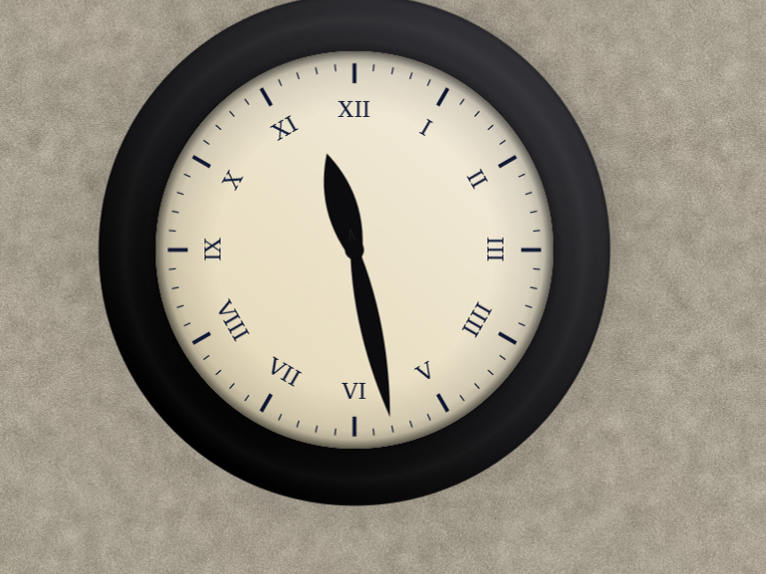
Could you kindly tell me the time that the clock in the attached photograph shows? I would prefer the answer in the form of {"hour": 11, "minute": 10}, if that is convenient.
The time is {"hour": 11, "minute": 28}
